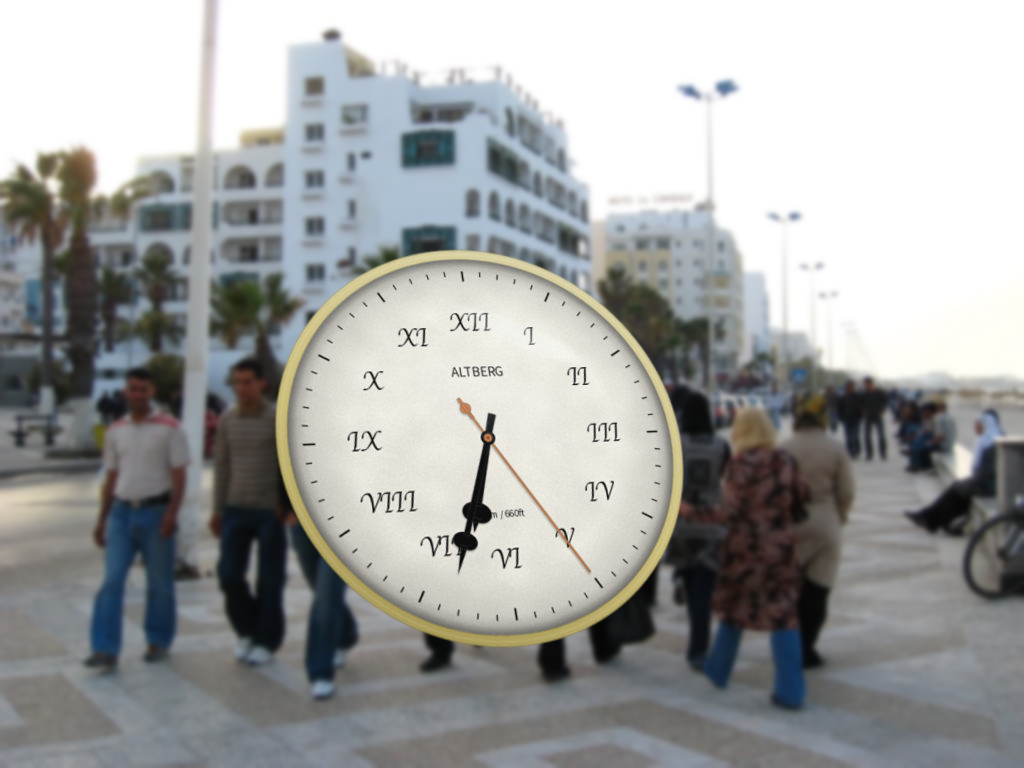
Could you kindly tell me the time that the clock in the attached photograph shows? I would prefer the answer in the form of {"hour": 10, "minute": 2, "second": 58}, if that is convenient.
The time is {"hour": 6, "minute": 33, "second": 25}
